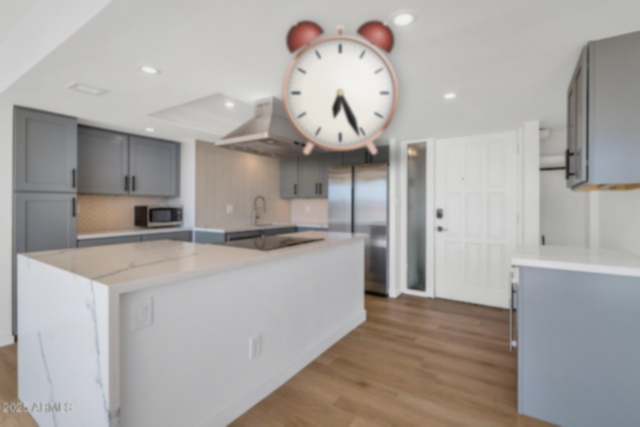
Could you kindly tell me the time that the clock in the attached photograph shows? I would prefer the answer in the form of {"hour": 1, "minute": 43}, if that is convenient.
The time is {"hour": 6, "minute": 26}
